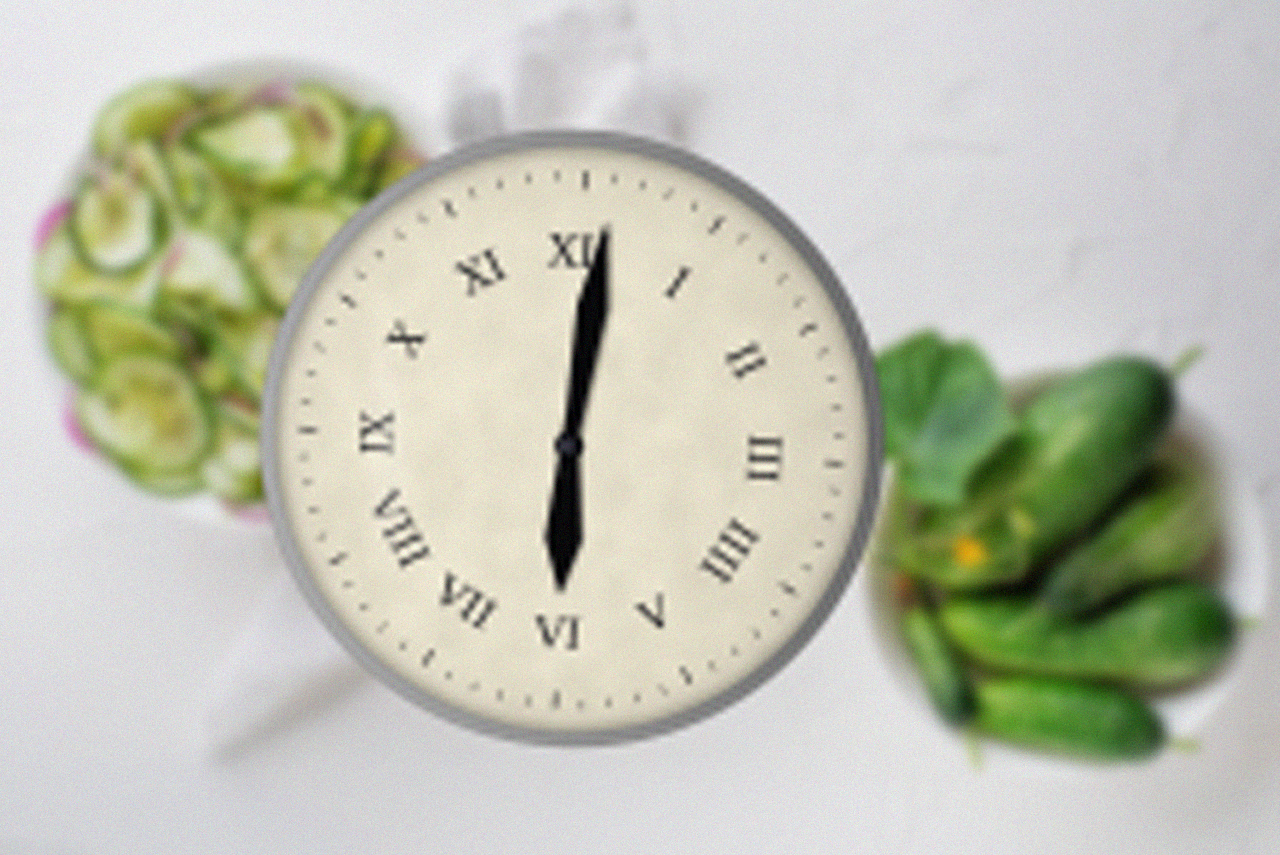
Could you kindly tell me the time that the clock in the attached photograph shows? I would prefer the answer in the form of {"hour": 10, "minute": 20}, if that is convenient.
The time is {"hour": 6, "minute": 1}
